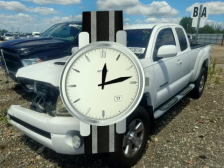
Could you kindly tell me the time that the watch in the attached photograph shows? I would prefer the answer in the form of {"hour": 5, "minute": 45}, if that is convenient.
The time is {"hour": 12, "minute": 13}
